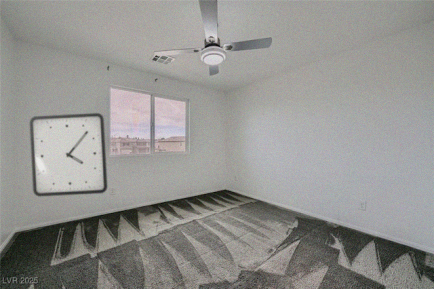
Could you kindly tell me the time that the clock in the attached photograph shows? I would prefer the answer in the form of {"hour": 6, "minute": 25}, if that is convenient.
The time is {"hour": 4, "minute": 7}
